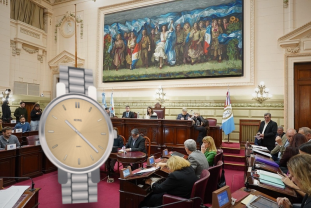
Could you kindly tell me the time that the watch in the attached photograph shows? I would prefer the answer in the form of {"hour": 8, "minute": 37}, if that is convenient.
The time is {"hour": 10, "minute": 22}
